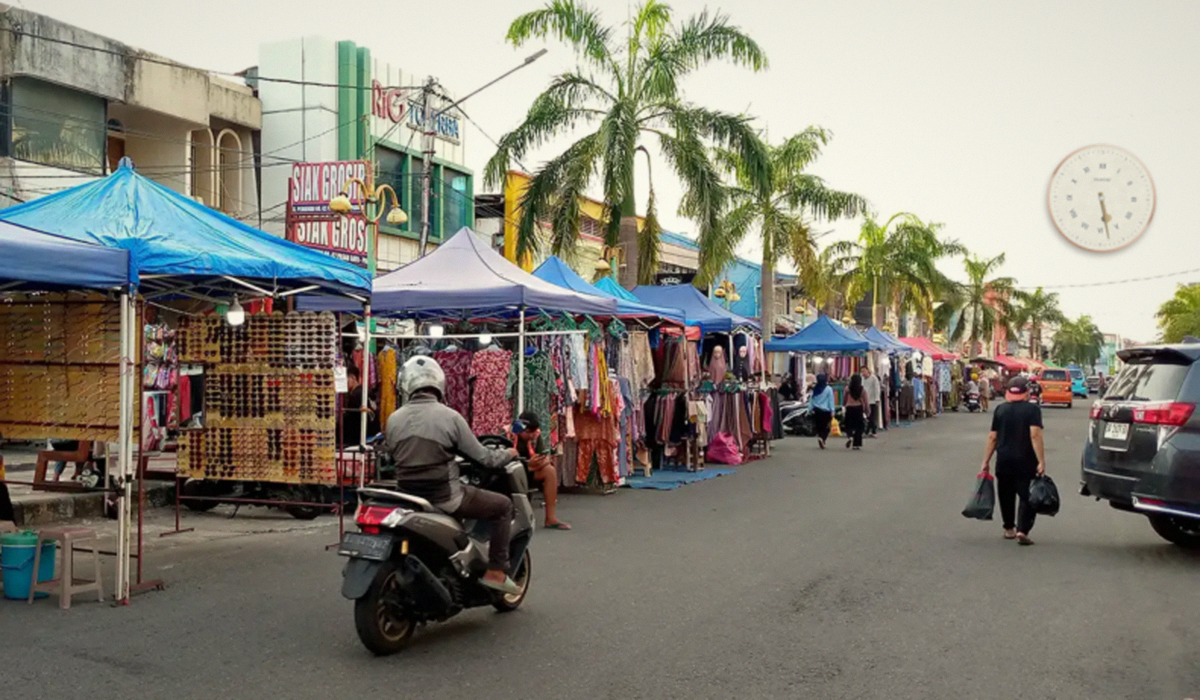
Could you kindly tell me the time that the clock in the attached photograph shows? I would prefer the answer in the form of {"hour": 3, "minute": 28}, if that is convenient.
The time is {"hour": 5, "minute": 28}
